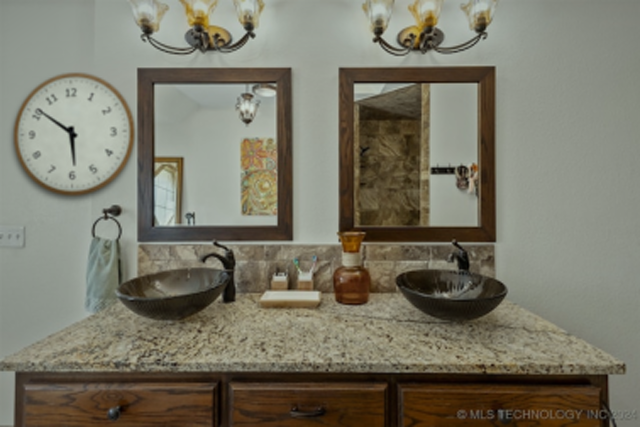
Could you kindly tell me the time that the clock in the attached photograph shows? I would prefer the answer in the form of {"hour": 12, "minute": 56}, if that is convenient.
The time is {"hour": 5, "minute": 51}
